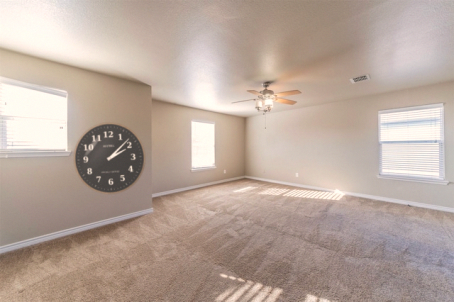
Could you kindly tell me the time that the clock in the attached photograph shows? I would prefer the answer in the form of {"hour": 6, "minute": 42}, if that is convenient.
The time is {"hour": 2, "minute": 8}
